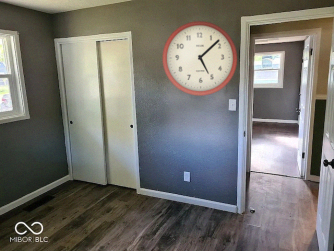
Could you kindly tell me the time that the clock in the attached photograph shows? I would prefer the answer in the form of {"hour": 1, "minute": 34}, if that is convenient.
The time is {"hour": 5, "minute": 8}
